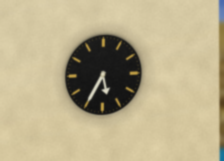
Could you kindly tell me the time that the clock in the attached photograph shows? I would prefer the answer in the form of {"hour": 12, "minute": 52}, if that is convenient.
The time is {"hour": 5, "minute": 35}
